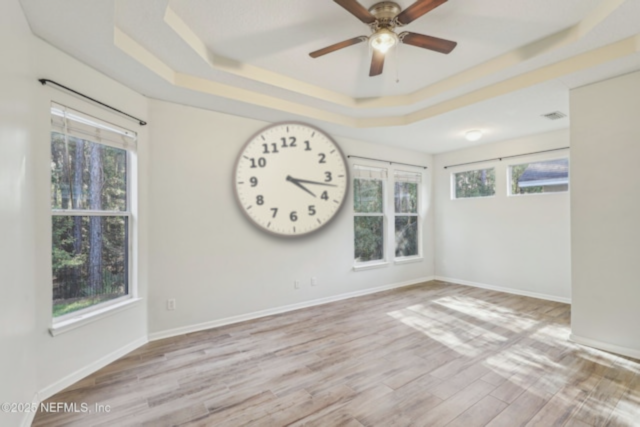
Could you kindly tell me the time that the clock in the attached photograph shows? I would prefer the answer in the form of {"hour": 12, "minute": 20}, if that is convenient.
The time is {"hour": 4, "minute": 17}
